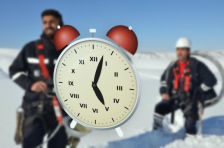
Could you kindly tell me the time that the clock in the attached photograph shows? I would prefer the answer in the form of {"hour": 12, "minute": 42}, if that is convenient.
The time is {"hour": 5, "minute": 3}
